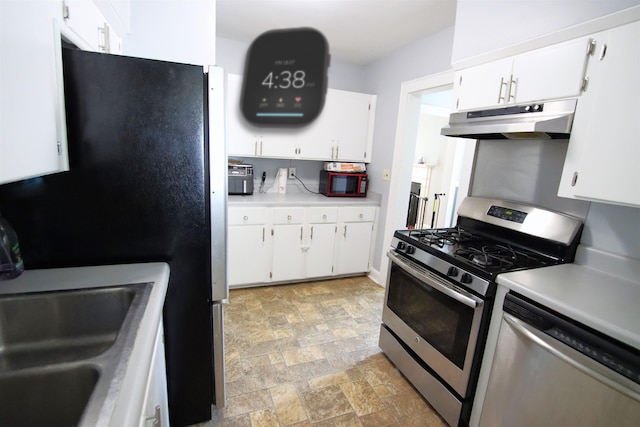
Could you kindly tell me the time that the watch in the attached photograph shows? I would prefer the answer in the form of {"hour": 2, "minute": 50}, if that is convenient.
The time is {"hour": 4, "minute": 38}
